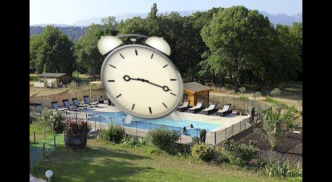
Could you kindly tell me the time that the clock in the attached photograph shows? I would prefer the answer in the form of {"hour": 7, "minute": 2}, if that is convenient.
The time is {"hour": 9, "minute": 19}
